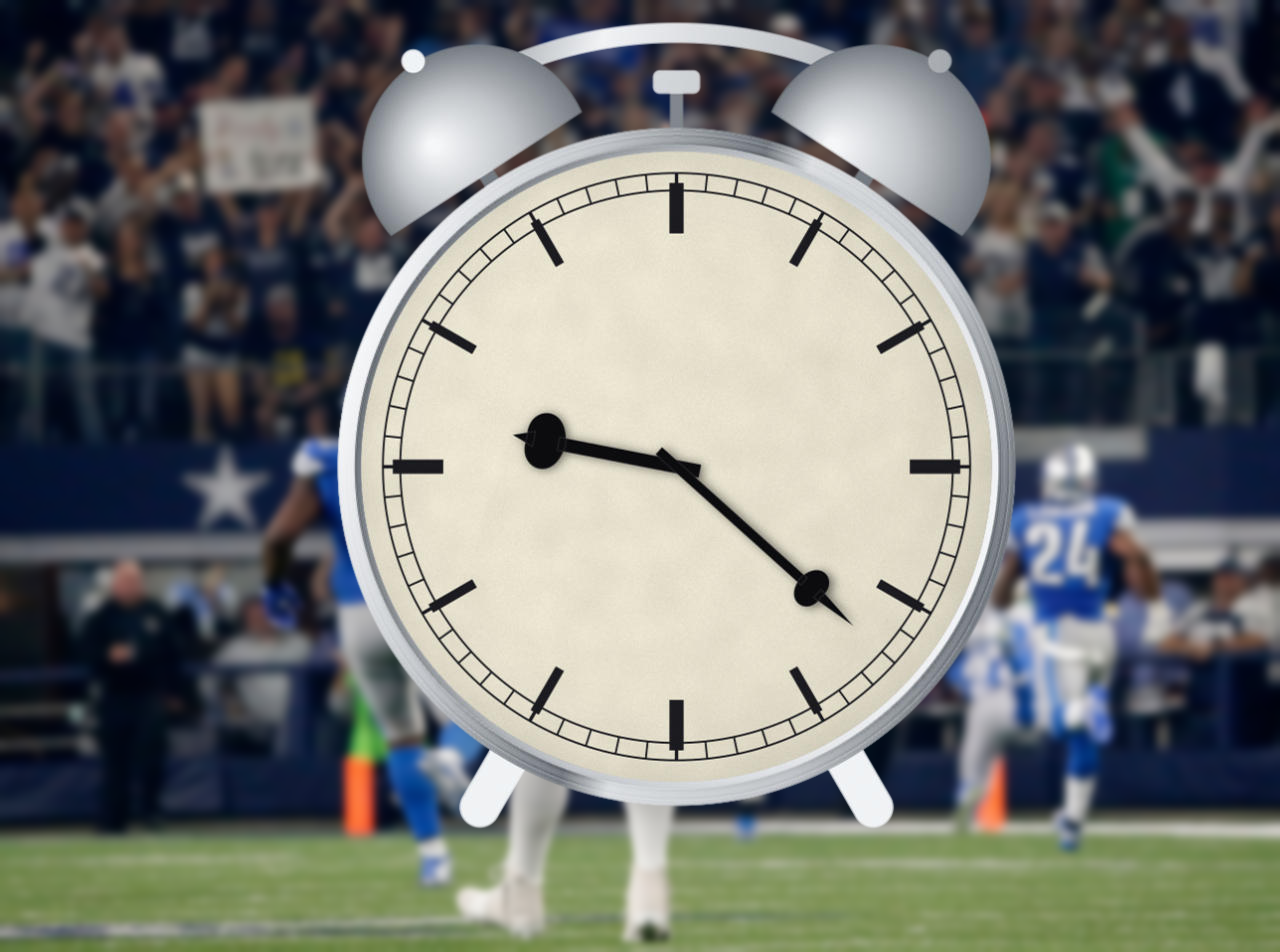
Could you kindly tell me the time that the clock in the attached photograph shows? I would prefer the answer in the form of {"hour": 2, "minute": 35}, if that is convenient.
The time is {"hour": 9, "minute": 22}
